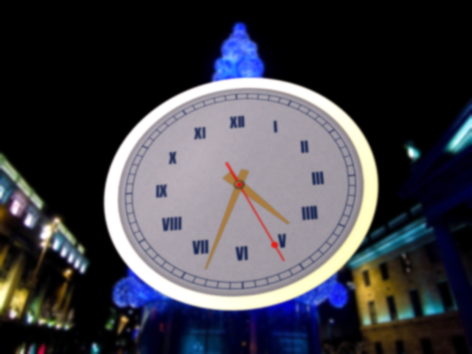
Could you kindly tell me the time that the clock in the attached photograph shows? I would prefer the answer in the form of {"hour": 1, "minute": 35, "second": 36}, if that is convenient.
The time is {"hour": 4, "minute": 33, "second": 26}
